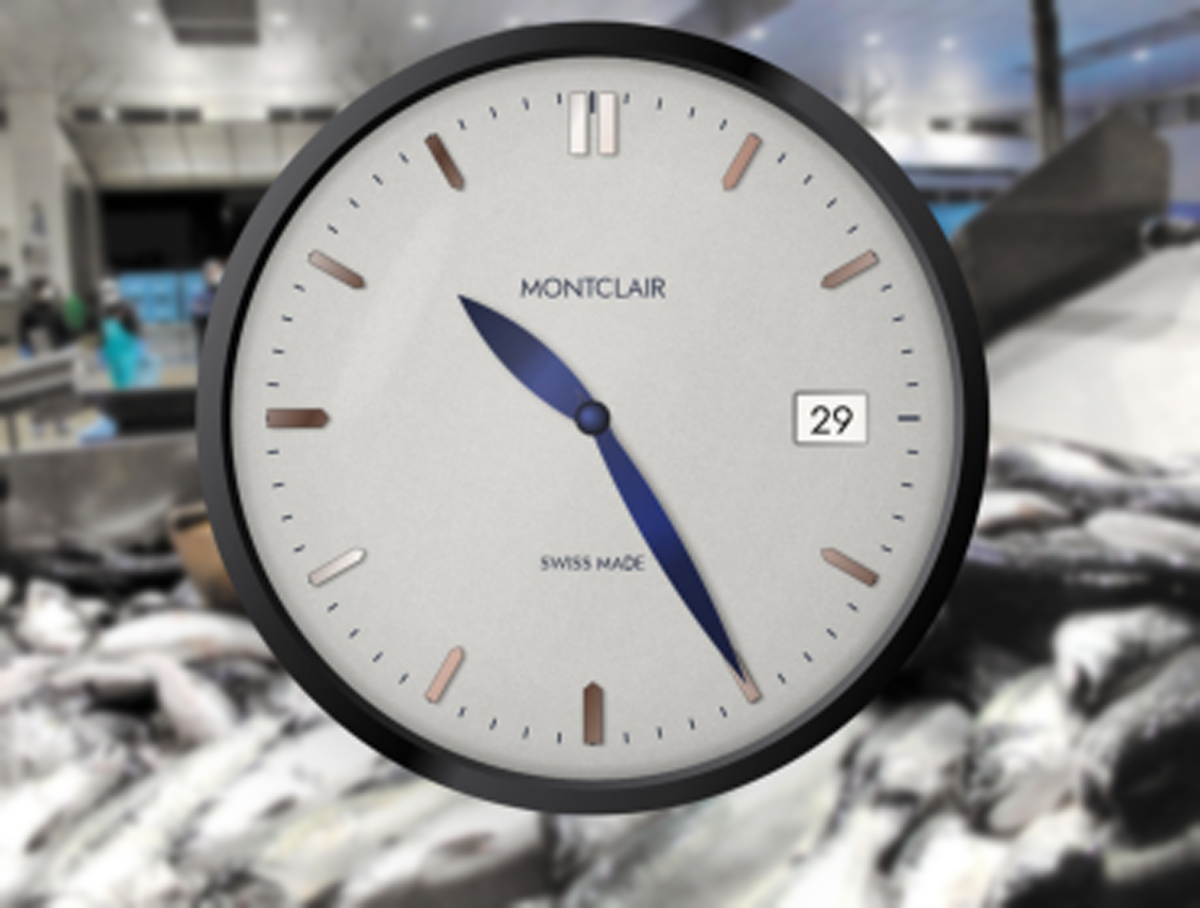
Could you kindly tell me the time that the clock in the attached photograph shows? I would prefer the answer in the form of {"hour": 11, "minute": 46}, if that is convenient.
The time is {"hour": 10, "minute": 25}
